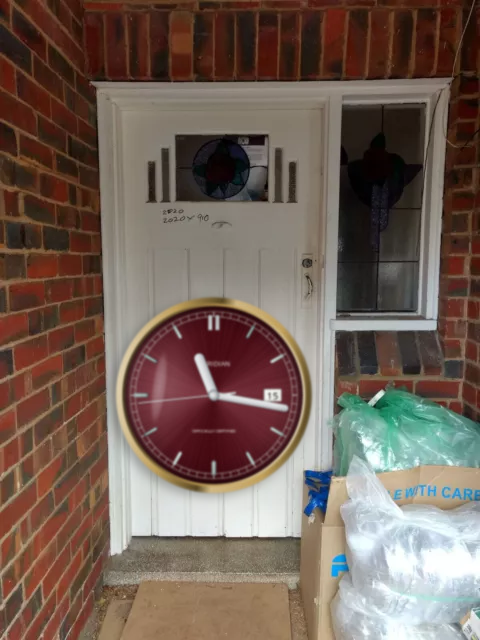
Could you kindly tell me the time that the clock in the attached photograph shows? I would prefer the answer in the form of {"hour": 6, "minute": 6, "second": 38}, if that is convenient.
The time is {"hour": 11, "minute": 16, "second": 44}
